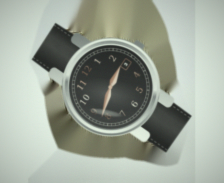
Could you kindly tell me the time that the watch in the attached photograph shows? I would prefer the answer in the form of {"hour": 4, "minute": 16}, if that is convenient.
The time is {"hour": 2, "minute": 42}
